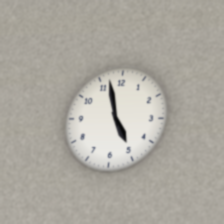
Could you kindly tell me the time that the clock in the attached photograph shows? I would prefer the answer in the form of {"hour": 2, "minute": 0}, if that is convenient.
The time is {"hour": 4, "minute": 57}
